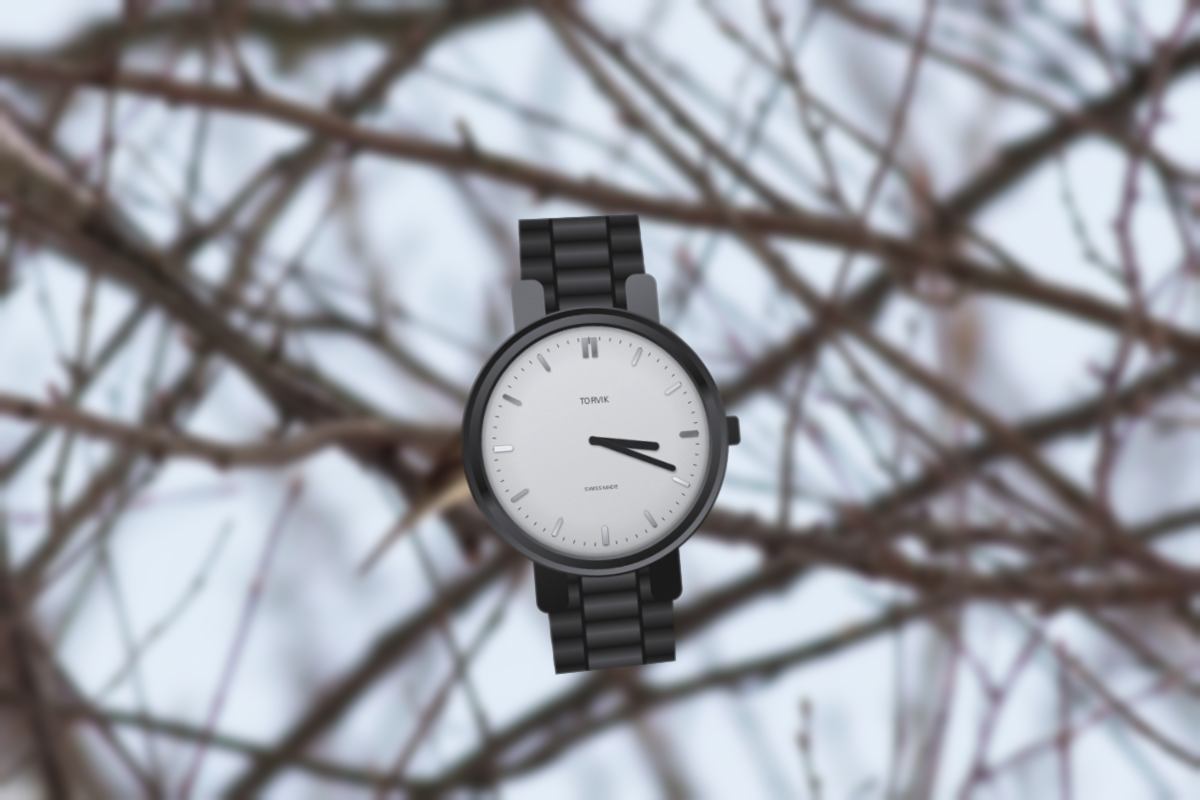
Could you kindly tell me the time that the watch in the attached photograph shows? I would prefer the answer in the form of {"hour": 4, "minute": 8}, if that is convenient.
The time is {"hour": 3, "minute": 19}
